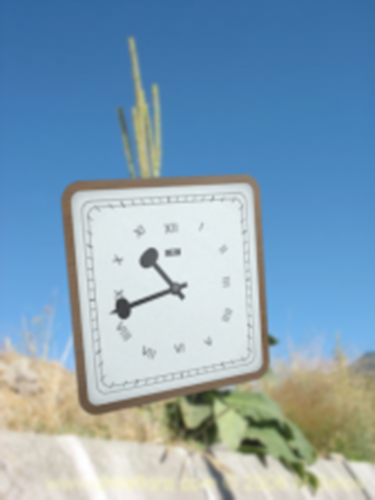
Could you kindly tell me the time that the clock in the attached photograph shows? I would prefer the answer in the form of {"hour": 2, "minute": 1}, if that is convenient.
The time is {"hour": 10, "minute": 43}
